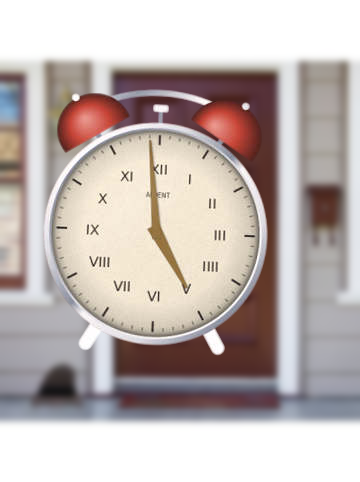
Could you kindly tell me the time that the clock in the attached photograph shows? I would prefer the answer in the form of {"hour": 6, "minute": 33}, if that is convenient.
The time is {"hour": 4, "minute": 59}
